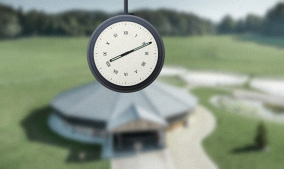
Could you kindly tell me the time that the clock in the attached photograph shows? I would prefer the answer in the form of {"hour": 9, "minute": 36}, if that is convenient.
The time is {"hour": 8, "minute": 11}
